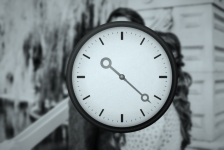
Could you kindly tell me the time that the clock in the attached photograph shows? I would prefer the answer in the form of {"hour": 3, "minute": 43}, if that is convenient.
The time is {"hour": 10, "minute": 22}
